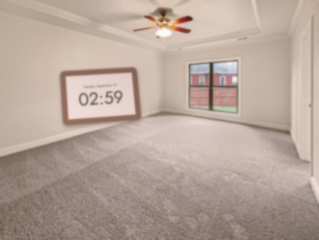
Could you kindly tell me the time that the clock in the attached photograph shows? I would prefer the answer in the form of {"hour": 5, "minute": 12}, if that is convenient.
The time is {"hour": 2, "minute": 59}
